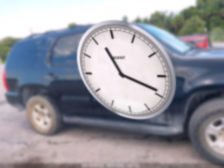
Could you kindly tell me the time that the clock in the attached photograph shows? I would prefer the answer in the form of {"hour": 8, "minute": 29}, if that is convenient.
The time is {"hour": 11, "minute": 19}
